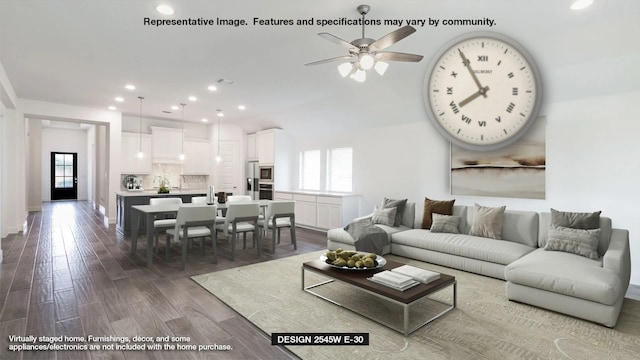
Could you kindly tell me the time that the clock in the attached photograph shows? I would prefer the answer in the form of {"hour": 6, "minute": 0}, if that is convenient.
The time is {"hour": 7, "minute": 55}
